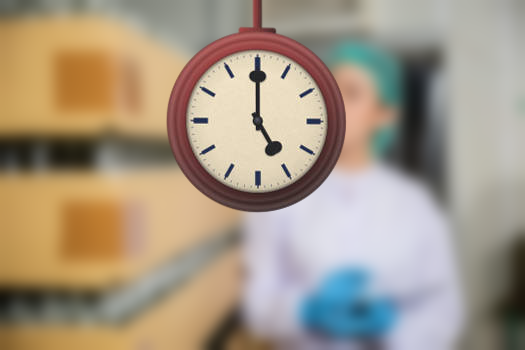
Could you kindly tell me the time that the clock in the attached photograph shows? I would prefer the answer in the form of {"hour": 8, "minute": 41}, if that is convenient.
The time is {"hour": 5, "minute": 0}
